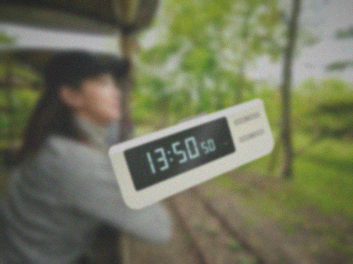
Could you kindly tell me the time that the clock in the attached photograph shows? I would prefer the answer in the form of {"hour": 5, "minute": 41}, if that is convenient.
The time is {"hour": 13, "minute": 50}
